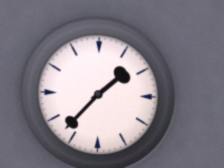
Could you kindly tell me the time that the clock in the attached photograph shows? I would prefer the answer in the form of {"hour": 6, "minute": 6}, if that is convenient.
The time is {"hour": 1, "minute": 37}
